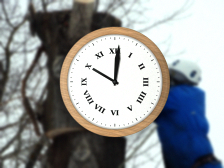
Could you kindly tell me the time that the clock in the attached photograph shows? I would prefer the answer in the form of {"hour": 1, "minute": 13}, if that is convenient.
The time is {"hour": 10, "minute": 1}
